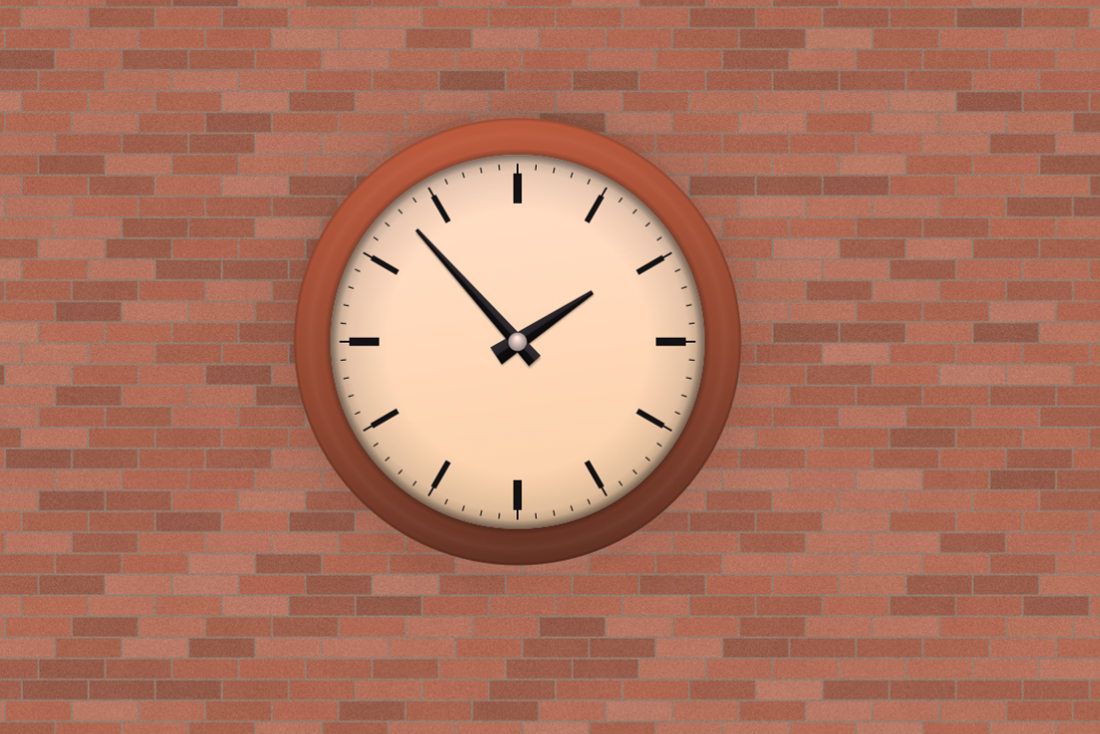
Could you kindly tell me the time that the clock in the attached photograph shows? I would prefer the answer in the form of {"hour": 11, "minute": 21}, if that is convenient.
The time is {"hour": 1, "minute": 53}
